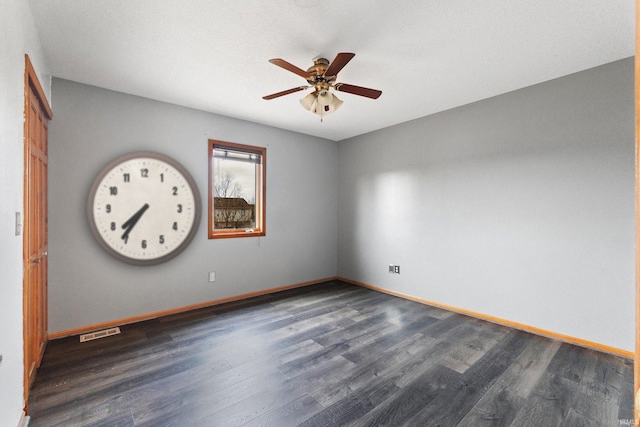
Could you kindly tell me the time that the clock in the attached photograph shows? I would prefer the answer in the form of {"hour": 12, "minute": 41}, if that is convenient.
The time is {"hour": 7, "minute": 36}
